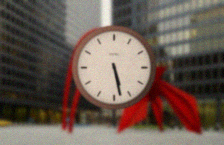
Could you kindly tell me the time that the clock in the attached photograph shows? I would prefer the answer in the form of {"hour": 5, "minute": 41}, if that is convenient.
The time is {"hour": 5, "minute": 28}
